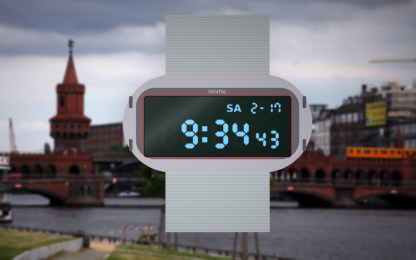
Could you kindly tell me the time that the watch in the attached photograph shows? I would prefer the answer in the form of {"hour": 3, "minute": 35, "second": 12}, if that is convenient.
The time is {"hour": 9, "minute": 34, "second": 43}
